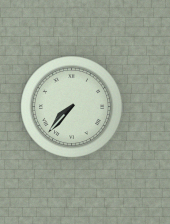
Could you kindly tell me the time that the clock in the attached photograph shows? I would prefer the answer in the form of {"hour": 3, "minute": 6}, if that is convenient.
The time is {"hour": 7, "minute": 37}
